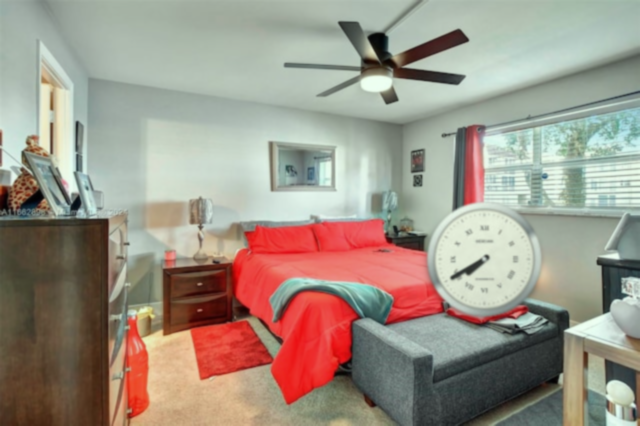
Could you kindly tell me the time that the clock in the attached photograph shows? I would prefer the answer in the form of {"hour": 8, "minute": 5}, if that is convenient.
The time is {"hour": 7, "minute": 40}
